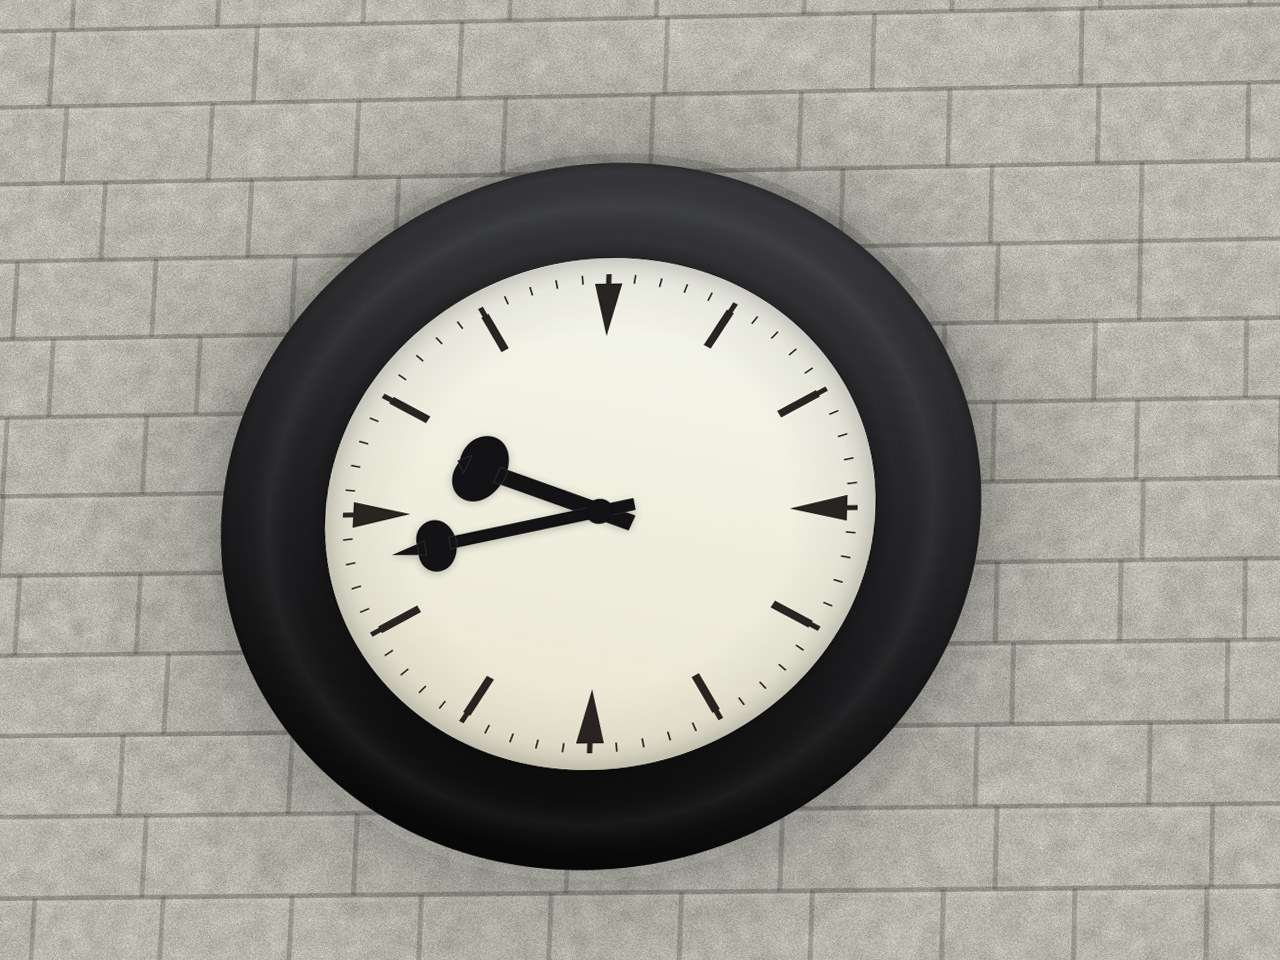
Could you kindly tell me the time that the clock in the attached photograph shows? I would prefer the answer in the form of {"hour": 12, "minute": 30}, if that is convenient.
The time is {"hour": 9, "minute": 43}
